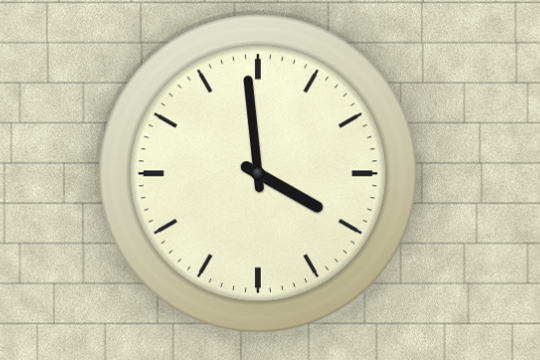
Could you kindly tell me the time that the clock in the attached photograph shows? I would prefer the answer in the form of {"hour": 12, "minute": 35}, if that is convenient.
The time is {"hour": 3, "minute": 59}
